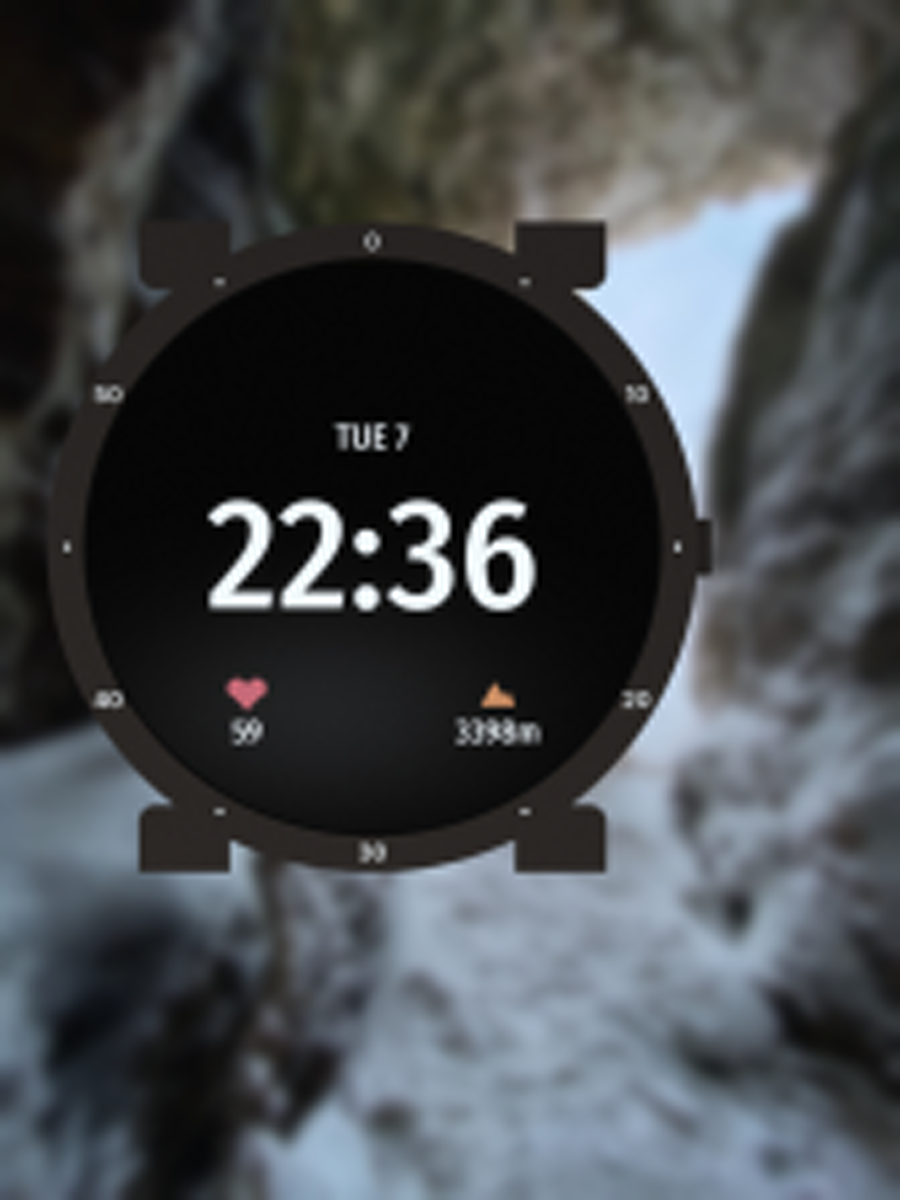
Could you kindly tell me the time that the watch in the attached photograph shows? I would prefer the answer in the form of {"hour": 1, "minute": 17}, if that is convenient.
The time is {"hour": 22, "minute": 36}
